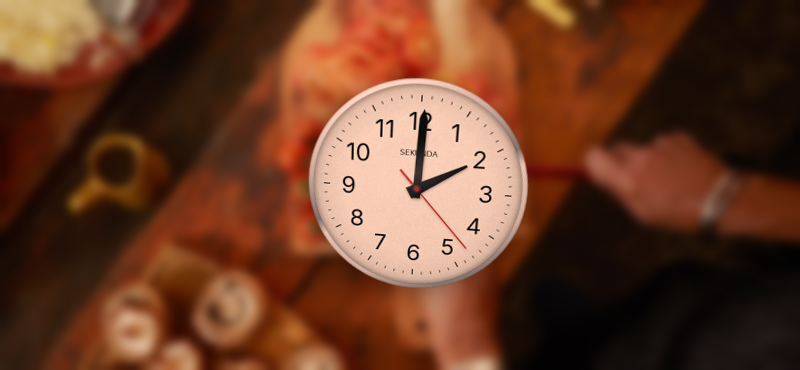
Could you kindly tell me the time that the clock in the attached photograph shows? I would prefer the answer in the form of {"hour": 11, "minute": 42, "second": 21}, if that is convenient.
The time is {"hour": 2, "minute": 0, "second": 23}
